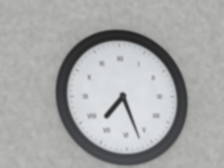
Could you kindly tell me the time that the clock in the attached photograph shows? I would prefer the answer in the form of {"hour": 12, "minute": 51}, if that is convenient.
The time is {"hour": 7, "minute": 27}
